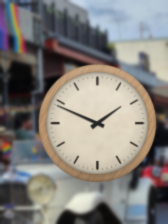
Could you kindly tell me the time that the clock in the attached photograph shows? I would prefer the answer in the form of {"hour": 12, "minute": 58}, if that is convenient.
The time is {"hour": 1, "minute": 49}
